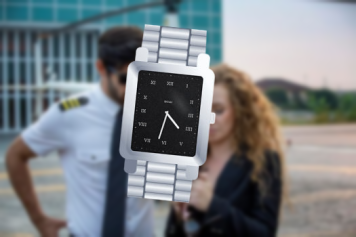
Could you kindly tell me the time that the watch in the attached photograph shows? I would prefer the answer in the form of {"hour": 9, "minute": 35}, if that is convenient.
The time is {"hour": 4, "minute": 32}
